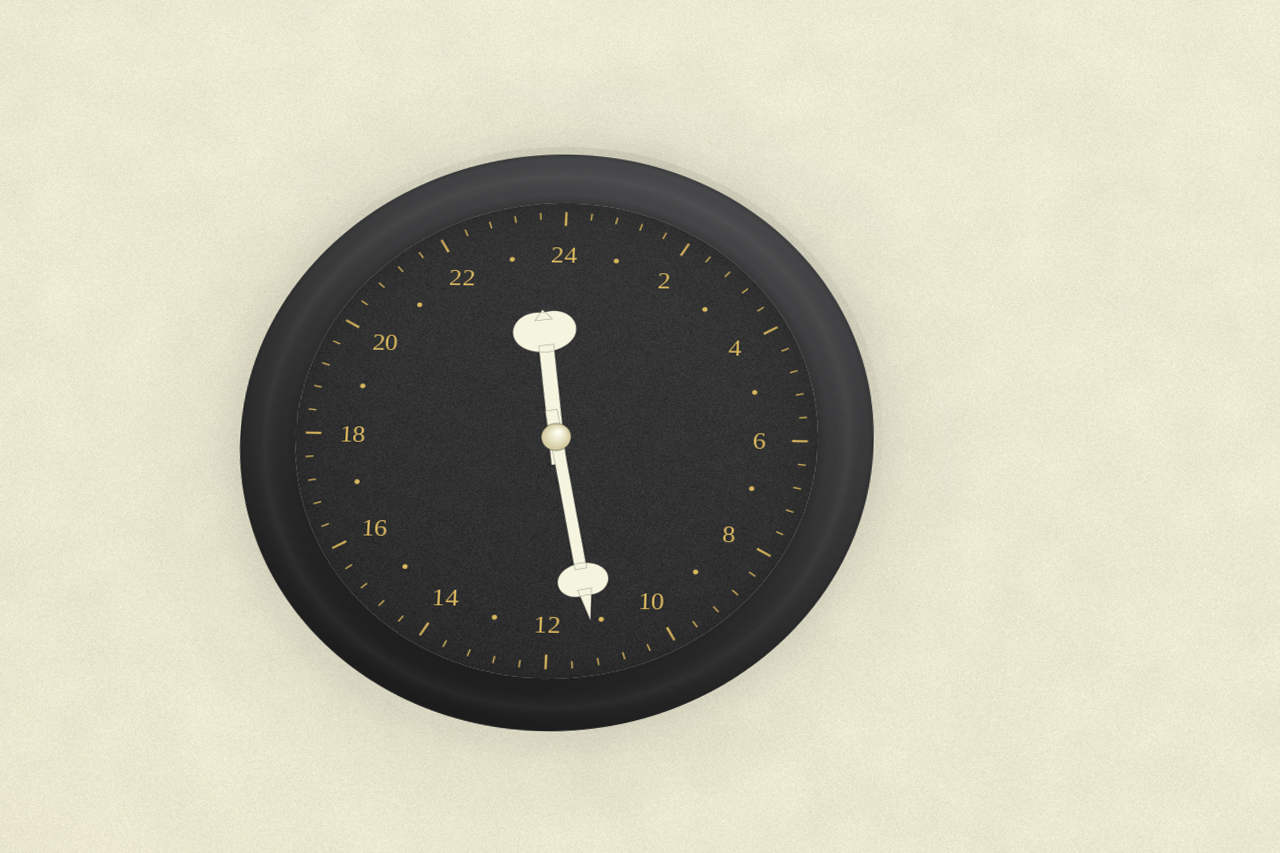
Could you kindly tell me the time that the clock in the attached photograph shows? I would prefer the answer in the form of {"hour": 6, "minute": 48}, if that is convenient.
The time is {"hour": 23, "minute": 28}
